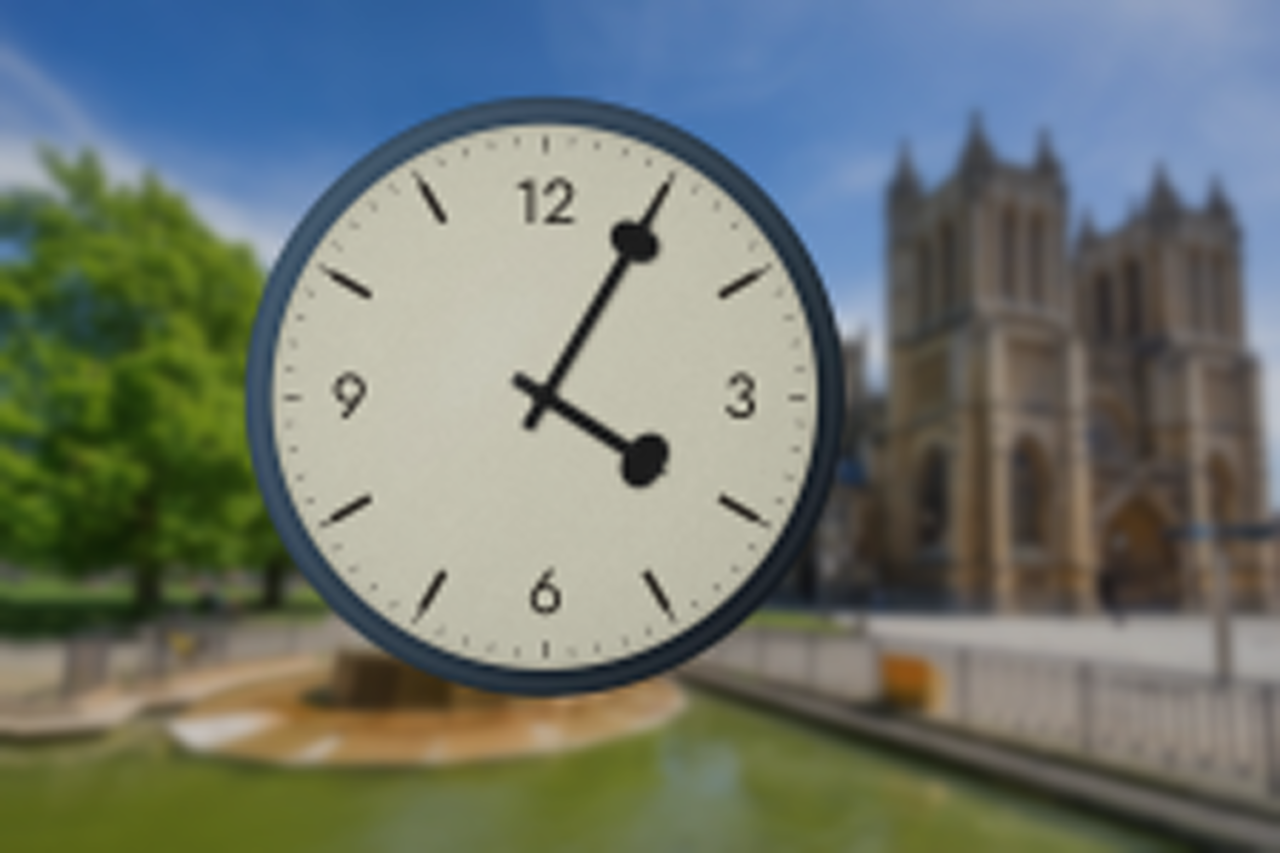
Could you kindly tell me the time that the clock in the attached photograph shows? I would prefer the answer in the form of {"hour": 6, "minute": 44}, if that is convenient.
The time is {"hour": 4, "minute": 5}
